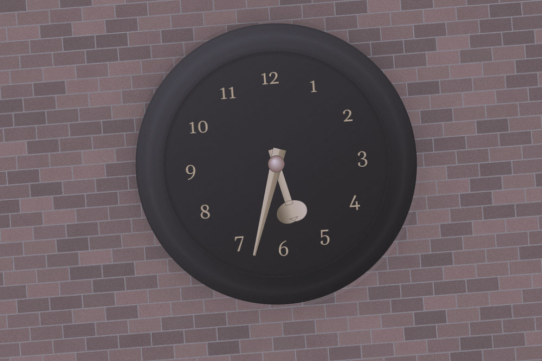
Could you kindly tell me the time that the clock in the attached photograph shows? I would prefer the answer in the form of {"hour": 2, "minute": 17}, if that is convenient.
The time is {"hour": 5, "minute": 33}
